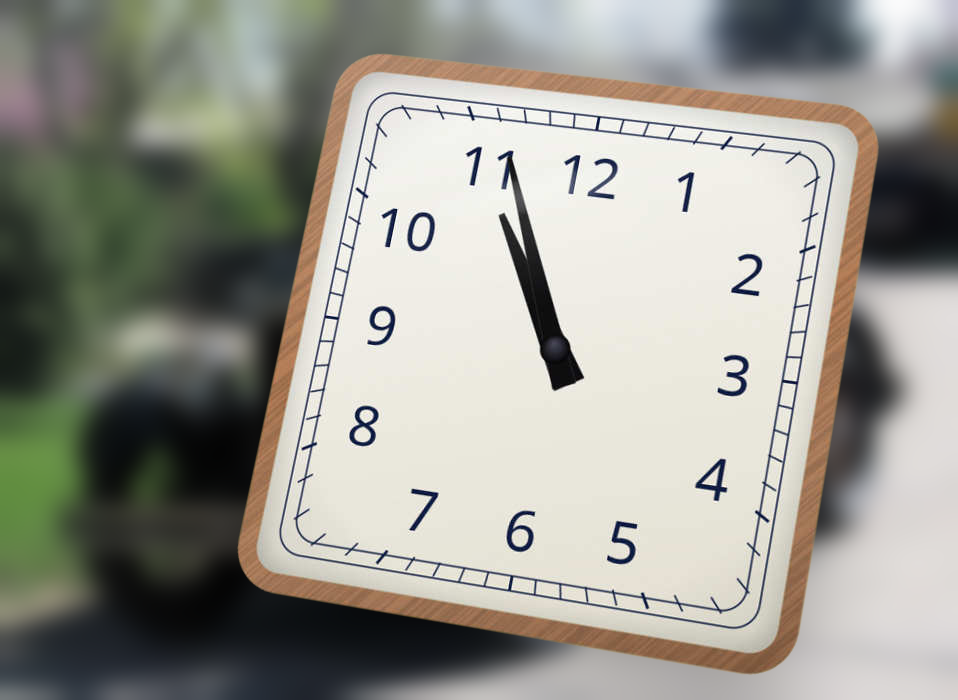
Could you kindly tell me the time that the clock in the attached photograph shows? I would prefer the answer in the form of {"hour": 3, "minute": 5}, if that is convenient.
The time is {"hour": 10, "minute": 56}
